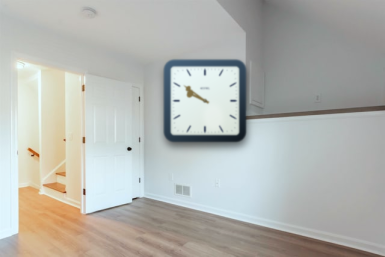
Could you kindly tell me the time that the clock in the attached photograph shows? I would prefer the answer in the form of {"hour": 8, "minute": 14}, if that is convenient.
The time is {"hour": 9, "minute": 51}
